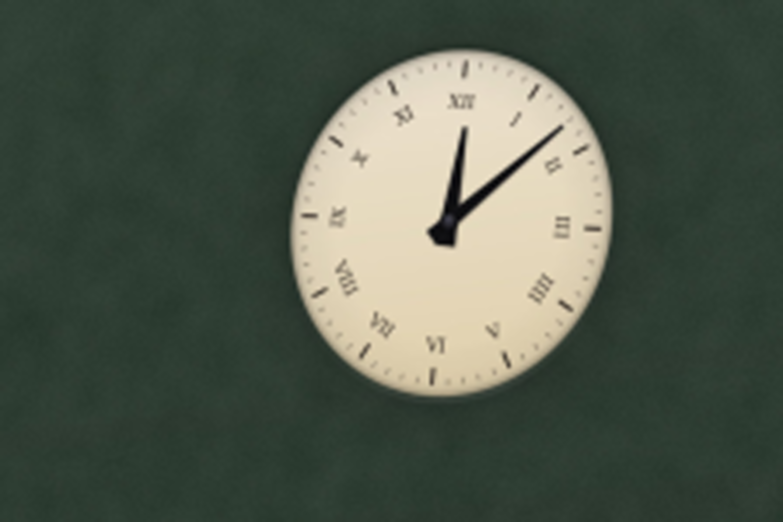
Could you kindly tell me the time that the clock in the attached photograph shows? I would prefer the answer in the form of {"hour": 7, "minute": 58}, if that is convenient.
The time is {"hour": 12, "minute": 8}
